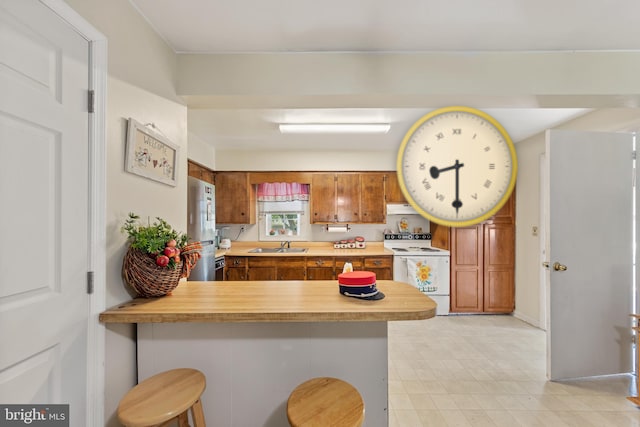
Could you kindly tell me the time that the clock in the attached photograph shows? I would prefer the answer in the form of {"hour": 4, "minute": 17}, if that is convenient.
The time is {"hour": 8, "minute": 30}
